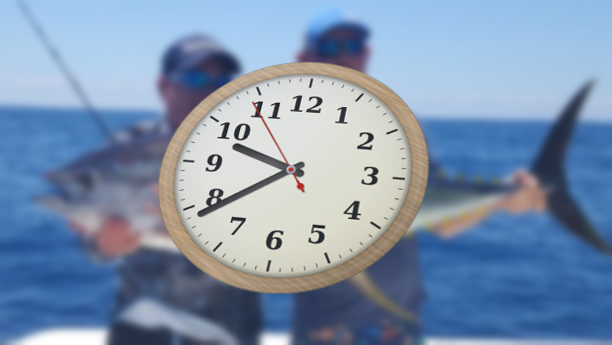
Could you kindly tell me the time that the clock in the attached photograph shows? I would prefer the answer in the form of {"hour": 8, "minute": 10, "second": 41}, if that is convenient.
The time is {"hour": 9, "minute": 38, "second": 54}
